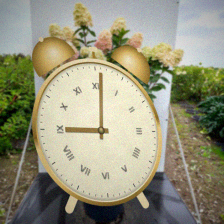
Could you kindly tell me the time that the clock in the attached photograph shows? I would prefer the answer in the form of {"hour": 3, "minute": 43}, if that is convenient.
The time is {"hour": 9, "minute": 1}
